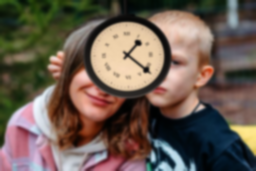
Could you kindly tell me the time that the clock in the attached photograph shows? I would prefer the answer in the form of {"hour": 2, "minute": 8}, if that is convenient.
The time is {"hour": 1, "minute": 22}
